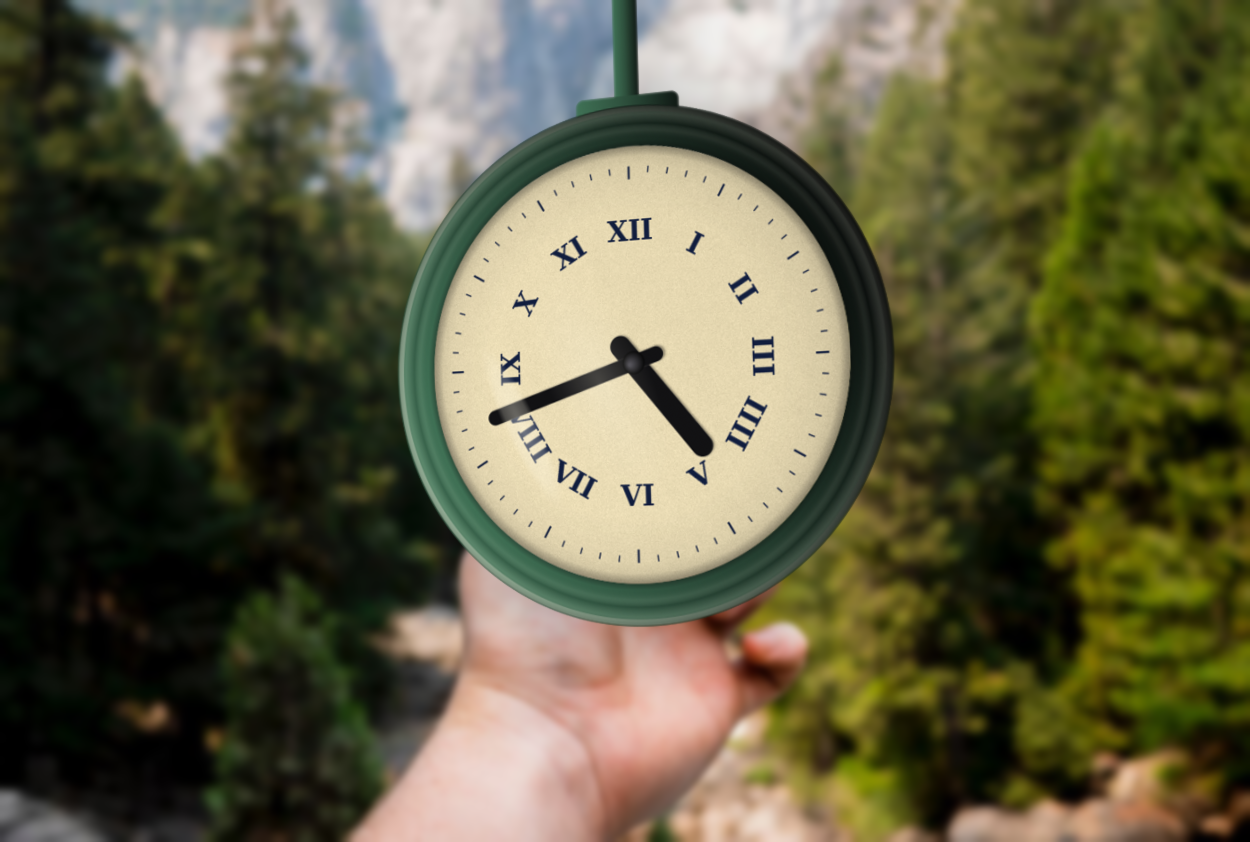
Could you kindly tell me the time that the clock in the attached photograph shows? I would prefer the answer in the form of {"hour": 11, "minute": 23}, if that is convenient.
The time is {"hour": 4, "minute": 42}
